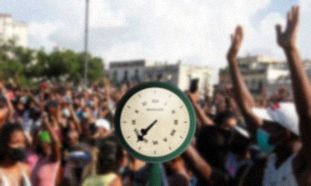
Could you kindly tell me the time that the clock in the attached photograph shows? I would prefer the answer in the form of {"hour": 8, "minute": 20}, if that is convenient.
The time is {"hour": 7, "minute": 37}
